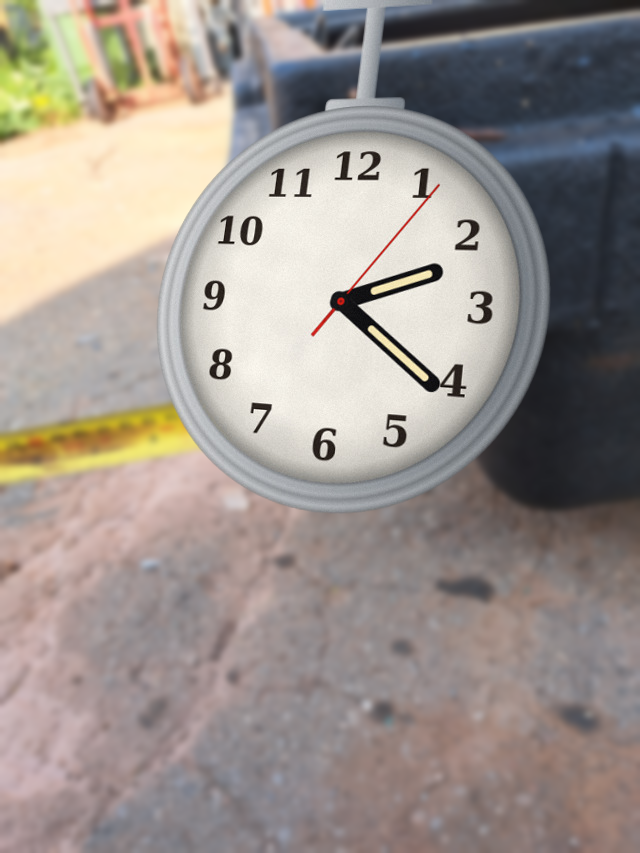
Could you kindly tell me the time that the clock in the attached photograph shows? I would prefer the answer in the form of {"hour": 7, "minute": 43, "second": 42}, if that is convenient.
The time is {"hour": 2, "minute": 21, "second": 6}
